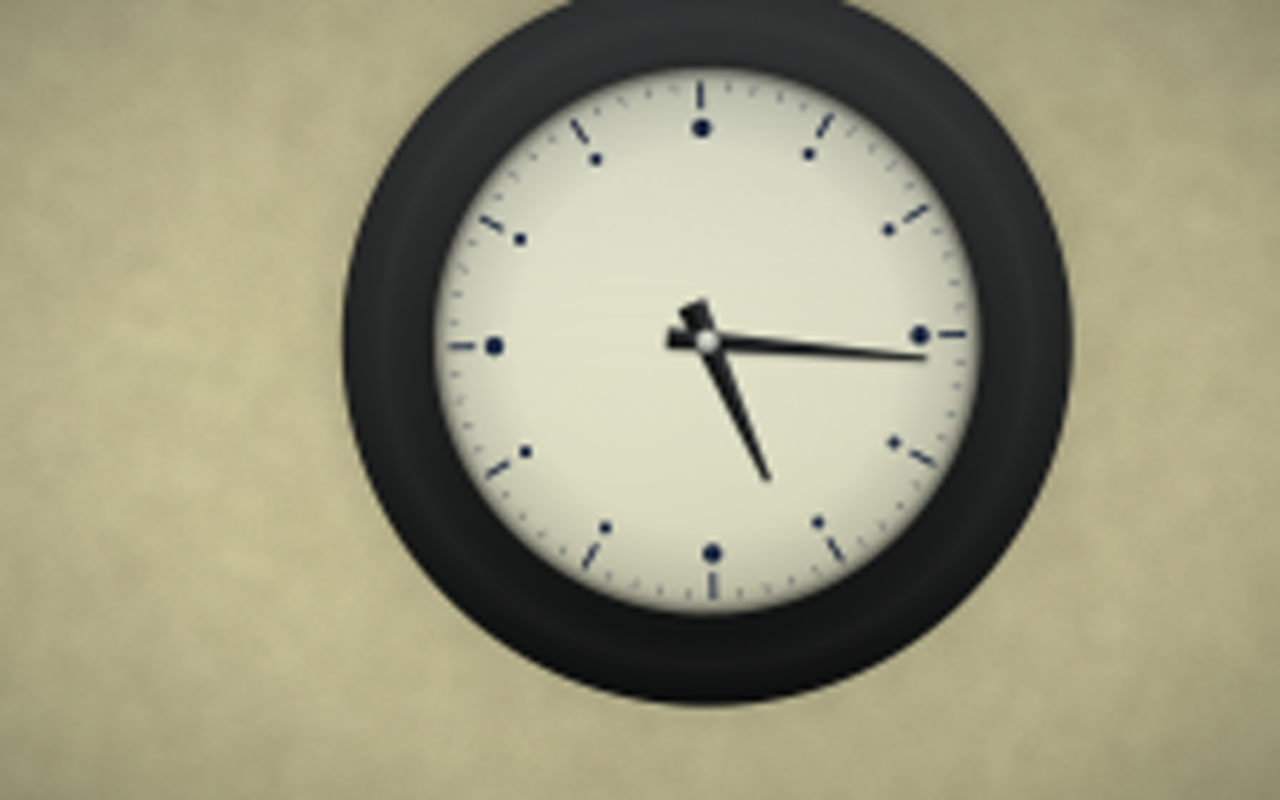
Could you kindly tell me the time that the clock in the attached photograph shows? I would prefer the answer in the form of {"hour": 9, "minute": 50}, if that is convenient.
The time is {"hour": 5, "minute": 16}
